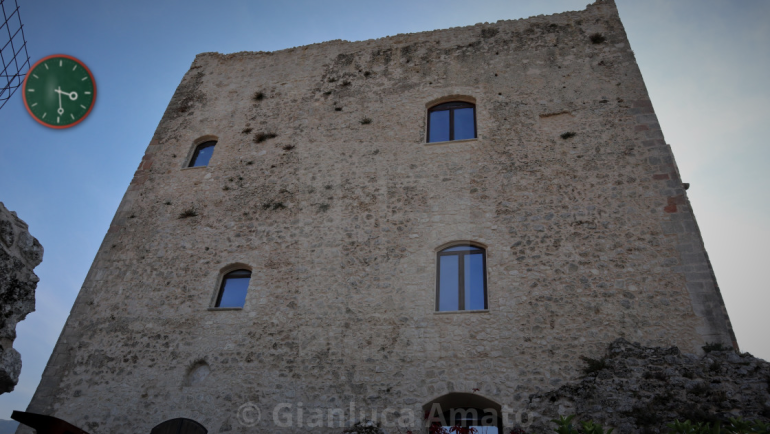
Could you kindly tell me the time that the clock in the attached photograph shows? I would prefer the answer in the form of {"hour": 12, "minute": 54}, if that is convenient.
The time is {"hour": 3, "minute": 29}
